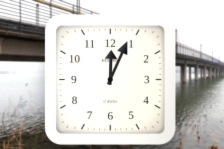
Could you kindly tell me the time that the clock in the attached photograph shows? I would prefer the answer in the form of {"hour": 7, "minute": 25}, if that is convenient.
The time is {"hour": 12, "minute": 4}
